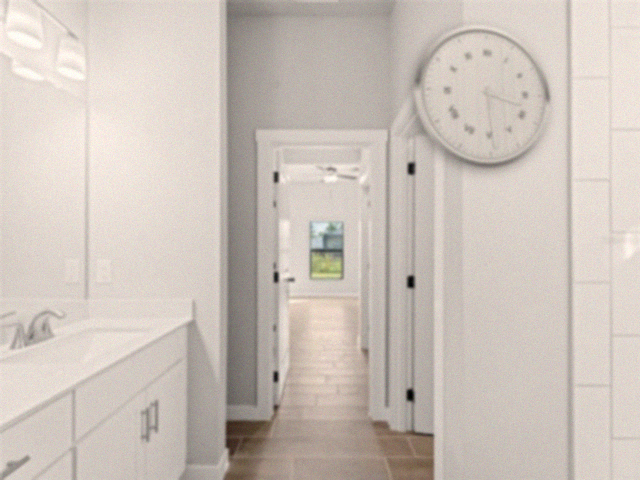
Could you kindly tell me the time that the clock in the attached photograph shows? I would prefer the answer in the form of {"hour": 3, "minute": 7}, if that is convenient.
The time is {"hour": 3, "minute": 29}
